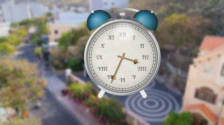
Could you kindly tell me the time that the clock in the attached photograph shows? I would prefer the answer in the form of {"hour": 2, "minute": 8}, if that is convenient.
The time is {"hour": 3, "minute": 34}
